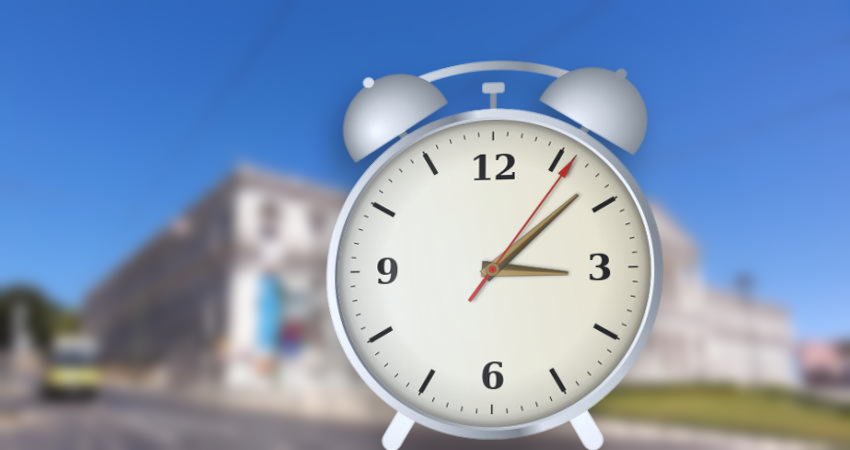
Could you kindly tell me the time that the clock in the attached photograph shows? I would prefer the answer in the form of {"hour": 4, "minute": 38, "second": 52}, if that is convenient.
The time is {"hour": 3, "minute": 8, "second": 6}
